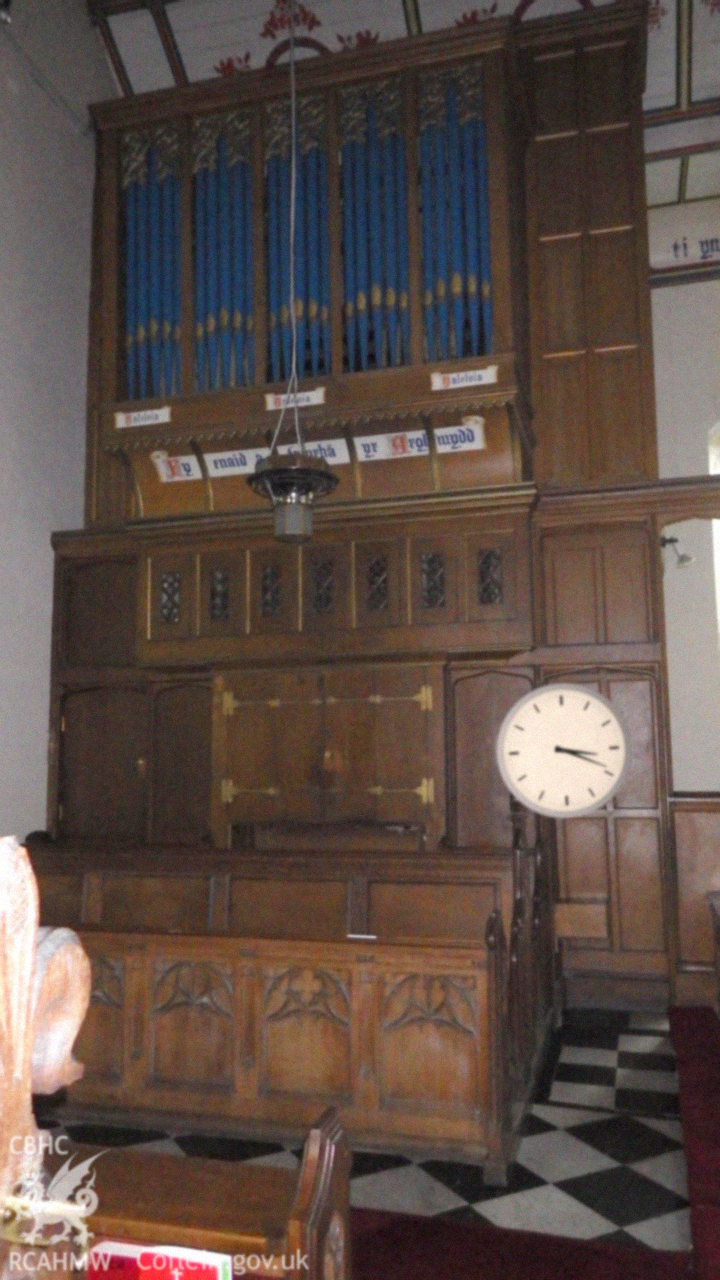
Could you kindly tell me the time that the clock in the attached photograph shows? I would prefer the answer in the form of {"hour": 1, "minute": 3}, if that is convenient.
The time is {"hour": 3, "minute": 19}
